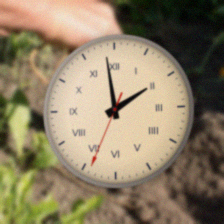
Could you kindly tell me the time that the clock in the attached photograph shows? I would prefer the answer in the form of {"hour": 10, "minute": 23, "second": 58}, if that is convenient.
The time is {"hour": 1, "minute": 58, "second": 34}
